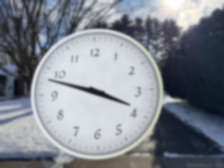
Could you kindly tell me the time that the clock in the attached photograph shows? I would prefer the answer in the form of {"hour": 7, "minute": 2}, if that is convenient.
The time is {"hour": 3, "minute": 48}
